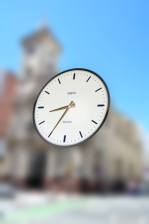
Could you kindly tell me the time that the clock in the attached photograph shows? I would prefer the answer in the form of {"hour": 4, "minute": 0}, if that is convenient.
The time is {"hour": 8, "minute": 35}
